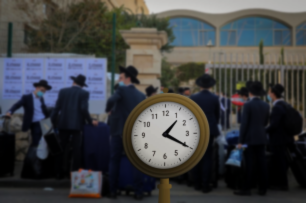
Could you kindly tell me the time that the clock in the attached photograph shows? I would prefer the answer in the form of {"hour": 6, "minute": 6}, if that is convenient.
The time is {"hour": 1, "minute": 20}
